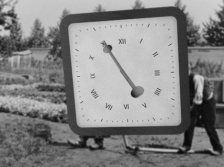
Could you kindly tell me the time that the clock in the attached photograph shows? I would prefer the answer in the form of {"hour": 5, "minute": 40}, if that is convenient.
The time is {"hour": 4, "minute": 55}
